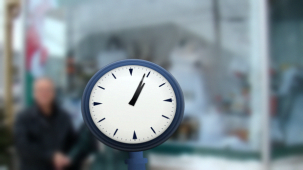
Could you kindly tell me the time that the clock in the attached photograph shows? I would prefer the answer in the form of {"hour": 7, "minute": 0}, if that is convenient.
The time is {"hour": 1, "minute": 4}
